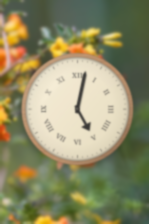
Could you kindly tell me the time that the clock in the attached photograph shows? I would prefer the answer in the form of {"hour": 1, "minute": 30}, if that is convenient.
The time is {"hour": 5, "minute": 2}
